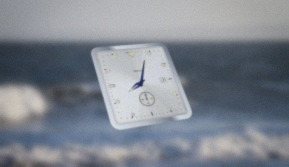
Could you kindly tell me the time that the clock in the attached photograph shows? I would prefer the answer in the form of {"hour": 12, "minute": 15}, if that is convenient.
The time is {"hour": 8, "minute": 4}
